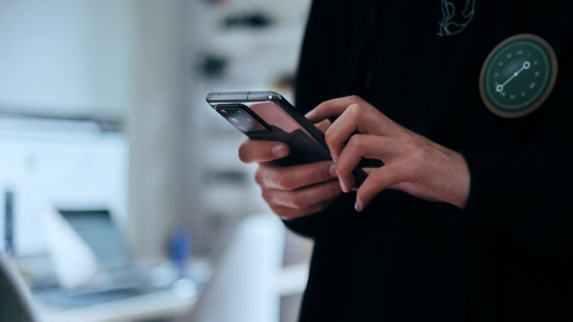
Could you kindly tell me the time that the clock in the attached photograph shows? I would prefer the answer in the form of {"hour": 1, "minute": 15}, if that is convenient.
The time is {"hour": 1, "minute": 38}
